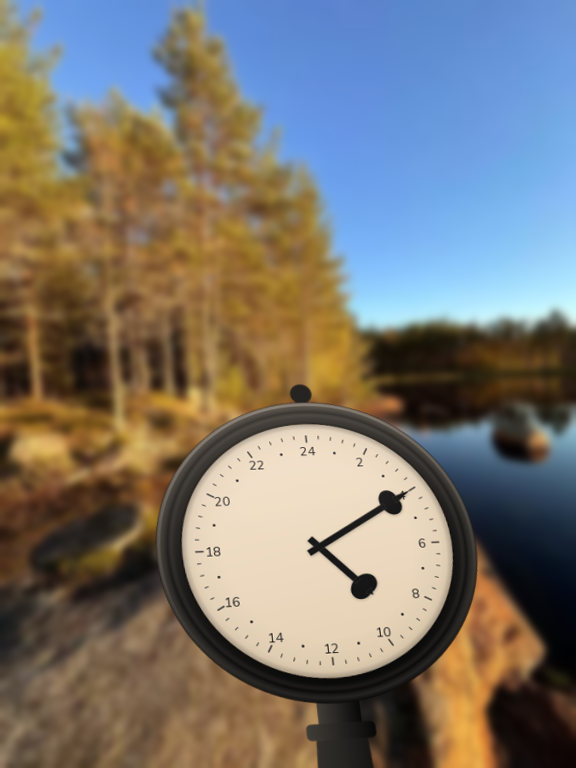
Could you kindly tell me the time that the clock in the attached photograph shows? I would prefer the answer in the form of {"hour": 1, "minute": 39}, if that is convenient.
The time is {"hour": 9, "minute": 10}
